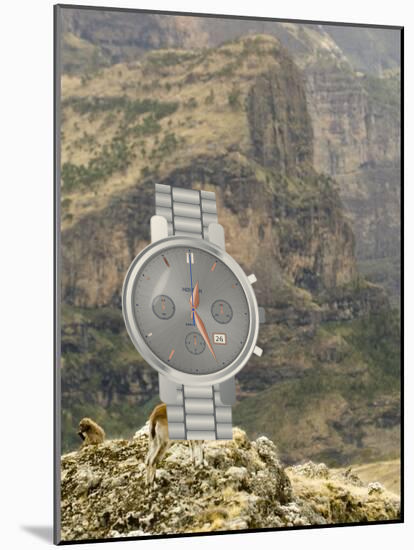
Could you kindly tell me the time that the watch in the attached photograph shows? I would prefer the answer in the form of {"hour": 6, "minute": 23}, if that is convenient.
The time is {"hour": 12, "minute": 26}
